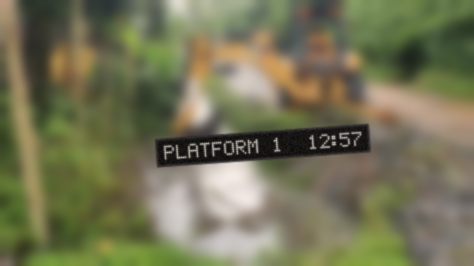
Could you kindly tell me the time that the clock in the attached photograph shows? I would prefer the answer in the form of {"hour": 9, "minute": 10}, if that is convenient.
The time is {"hour": 12, "minute": 57}
